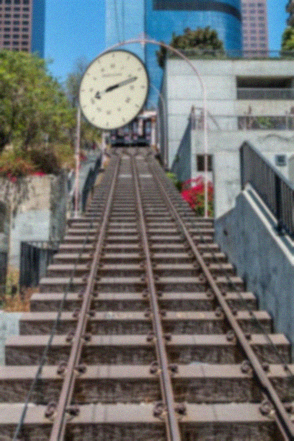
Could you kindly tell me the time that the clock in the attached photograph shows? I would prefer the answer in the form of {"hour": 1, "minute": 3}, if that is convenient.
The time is {"hour": 8, "minute": 12}
